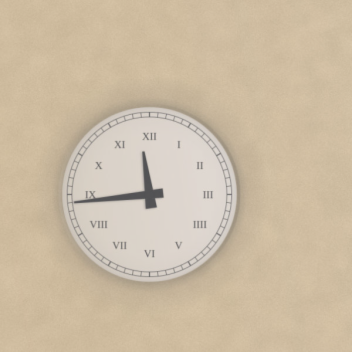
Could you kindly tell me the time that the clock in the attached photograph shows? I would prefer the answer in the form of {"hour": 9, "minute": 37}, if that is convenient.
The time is {"hour": 11, "minute": 44}
